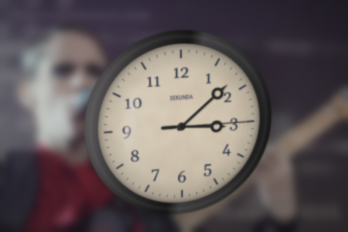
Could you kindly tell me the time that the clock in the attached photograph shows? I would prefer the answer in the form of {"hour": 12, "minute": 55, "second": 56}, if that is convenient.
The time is {"hour": 3, "minute": 8, "second": 15}
